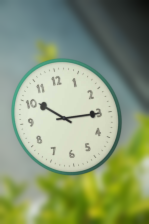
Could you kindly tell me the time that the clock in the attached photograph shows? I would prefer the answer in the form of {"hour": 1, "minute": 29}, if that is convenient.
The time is {"hour": 10, "minute": 15}
